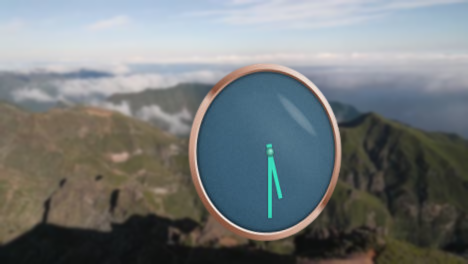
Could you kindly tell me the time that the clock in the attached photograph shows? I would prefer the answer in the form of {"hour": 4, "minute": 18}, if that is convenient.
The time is {"hour": 5, "minute": 30}
